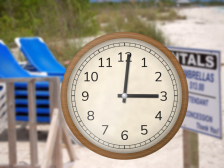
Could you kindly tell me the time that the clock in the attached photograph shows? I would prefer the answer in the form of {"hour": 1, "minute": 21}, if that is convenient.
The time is {"hour": 3, "minute": 1}
